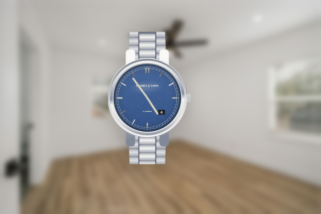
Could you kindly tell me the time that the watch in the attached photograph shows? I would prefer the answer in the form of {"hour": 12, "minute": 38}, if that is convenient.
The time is {"hour": 4, "minute": 54}
